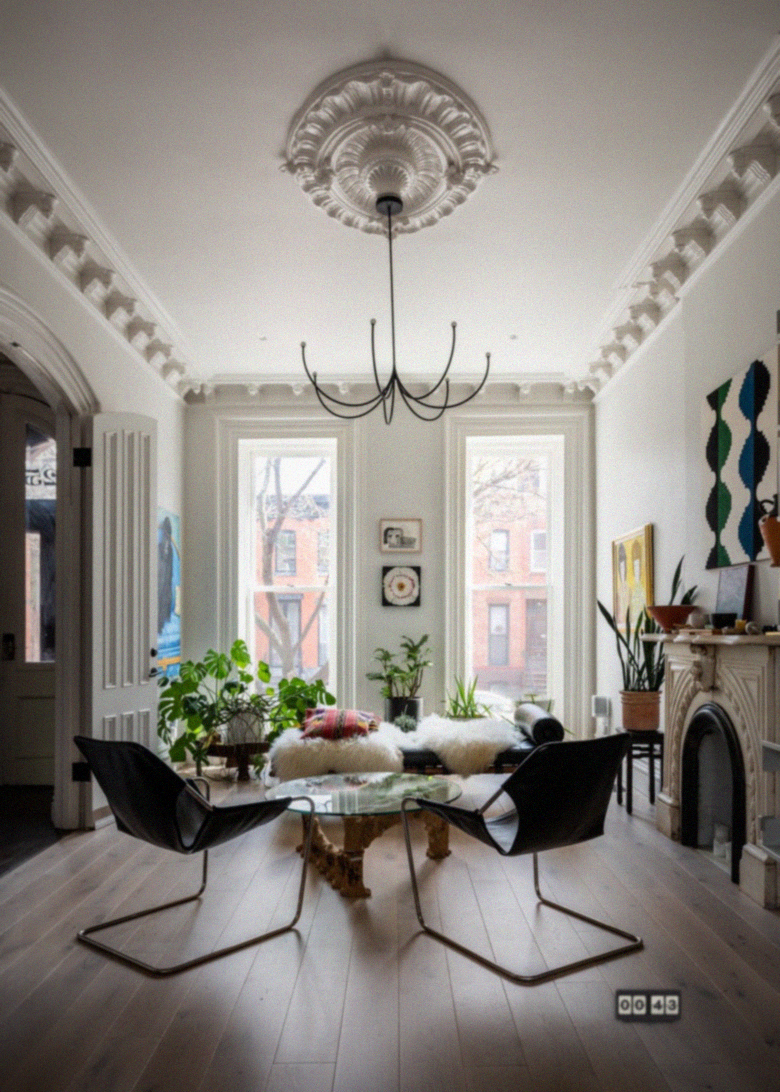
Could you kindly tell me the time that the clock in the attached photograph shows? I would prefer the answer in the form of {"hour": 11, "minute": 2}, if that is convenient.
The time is {"hour": 0, "minute": 43}
